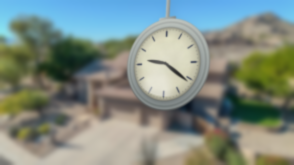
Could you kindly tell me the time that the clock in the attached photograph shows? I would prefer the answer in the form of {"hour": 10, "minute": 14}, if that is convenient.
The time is {"hour": 9, "minute": 21}
